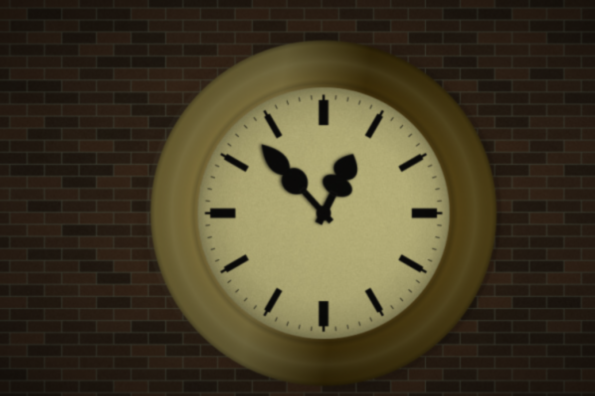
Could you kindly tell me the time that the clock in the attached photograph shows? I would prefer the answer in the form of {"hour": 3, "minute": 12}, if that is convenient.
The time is {"hour": 12, "minute": 53}
